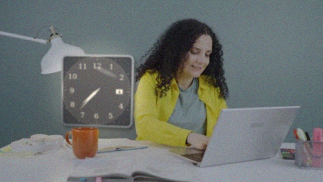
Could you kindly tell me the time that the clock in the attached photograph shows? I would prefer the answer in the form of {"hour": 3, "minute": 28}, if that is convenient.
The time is {"hour": 7, "minute": 37}
